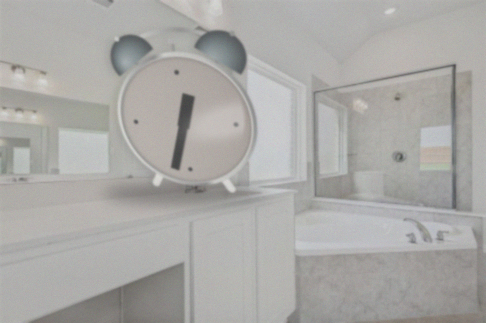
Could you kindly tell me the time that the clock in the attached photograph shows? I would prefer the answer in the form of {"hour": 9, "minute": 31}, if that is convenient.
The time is {"hour": 12, "minute": 33}
